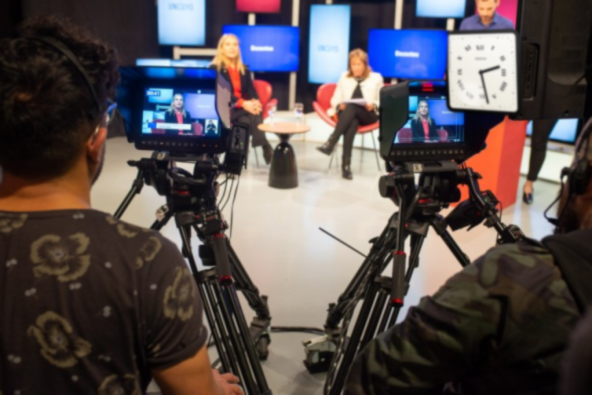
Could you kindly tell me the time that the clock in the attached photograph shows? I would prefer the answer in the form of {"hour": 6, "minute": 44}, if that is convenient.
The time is {"hour": 2, "minute": 28}
